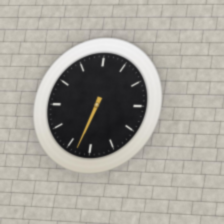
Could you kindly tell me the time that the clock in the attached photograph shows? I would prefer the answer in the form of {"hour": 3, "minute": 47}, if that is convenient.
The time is {"hour": 6, "minute": 33}
